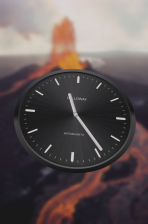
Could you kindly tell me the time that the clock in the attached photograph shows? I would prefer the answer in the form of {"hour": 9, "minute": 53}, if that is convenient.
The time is {"hour": 11, "minute": 24}
